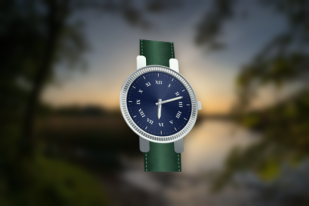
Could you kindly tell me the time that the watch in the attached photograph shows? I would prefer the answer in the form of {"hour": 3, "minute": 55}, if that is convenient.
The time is {"hour": 6, "minute": 12}
